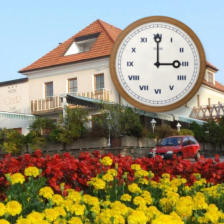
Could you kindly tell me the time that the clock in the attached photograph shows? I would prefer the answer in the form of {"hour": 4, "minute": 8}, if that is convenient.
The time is {"hour": 3, "minute": 0}
